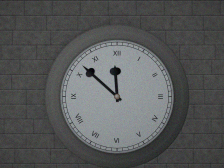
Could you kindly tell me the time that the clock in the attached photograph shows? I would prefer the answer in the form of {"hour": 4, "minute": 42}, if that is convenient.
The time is {"hour": 11, "minute": 52}
